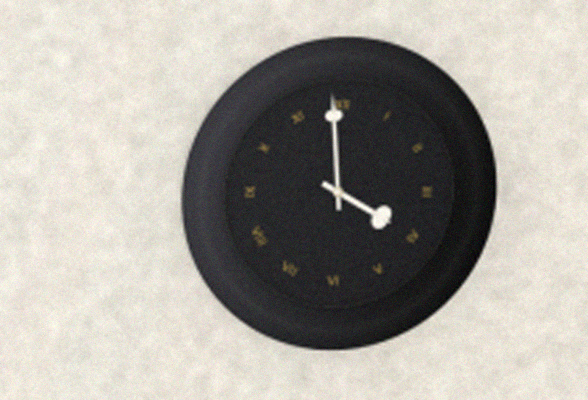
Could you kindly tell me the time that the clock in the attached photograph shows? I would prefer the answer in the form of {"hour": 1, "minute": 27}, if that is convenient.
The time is {"hour": 3, "minute": 59}
